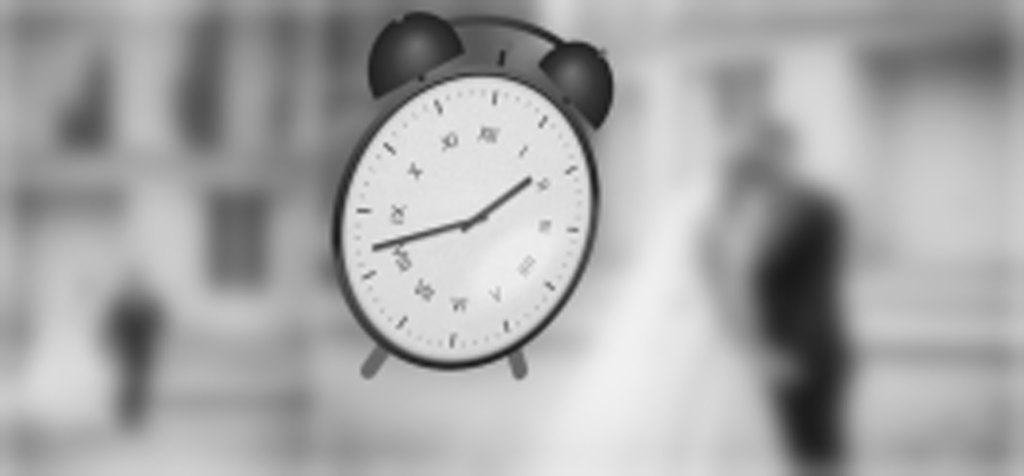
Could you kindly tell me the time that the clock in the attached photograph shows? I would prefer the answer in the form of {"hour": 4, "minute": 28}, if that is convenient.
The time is {"hour": 1, "minute": 42}
